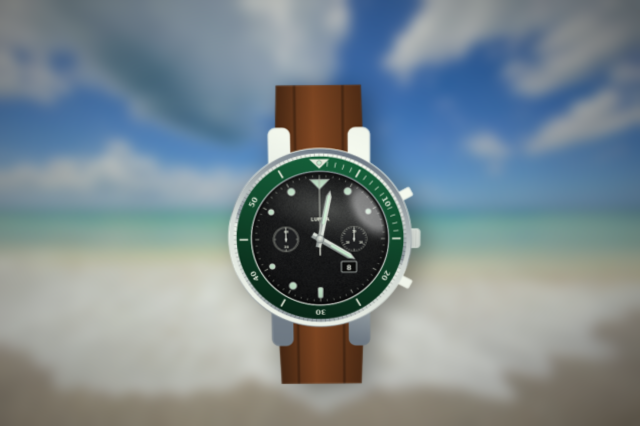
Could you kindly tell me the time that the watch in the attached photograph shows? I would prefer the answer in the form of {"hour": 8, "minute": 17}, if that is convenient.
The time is {"hour": 4, "minute": 2}
